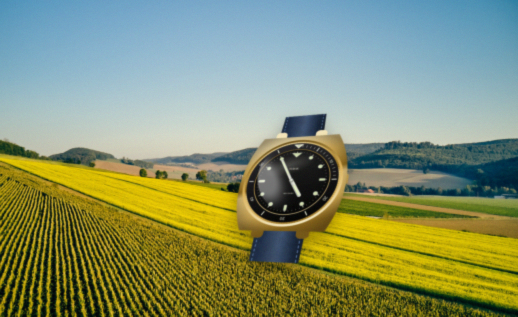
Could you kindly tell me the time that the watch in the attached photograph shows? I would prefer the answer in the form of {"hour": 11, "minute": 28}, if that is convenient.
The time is {"hour": 4, "minute": 55}
